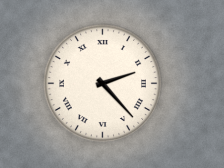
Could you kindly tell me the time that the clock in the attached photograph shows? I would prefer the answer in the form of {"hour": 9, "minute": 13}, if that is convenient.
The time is {"hour": 2, "minute": 23}
